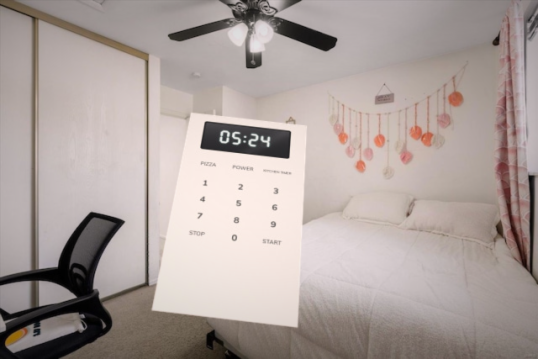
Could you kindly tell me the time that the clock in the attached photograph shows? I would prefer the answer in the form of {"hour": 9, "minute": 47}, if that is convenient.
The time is {"hour": 5, "minute": 24}
